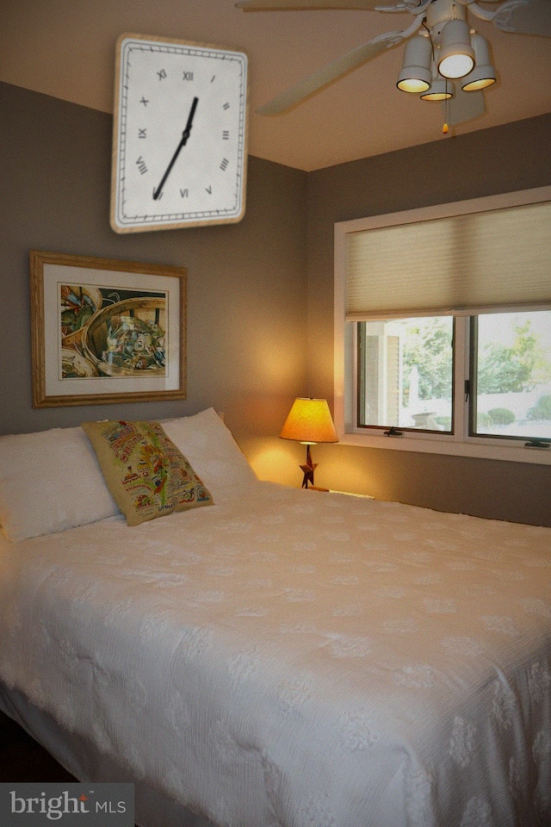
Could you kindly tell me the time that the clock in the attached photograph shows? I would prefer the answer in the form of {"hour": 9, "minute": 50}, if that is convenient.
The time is {"hour": 12, "minute": 35}
